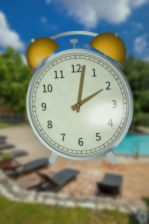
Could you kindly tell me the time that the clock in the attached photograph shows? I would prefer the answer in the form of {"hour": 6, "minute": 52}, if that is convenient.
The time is {"hour": 2, "minute": 2}
